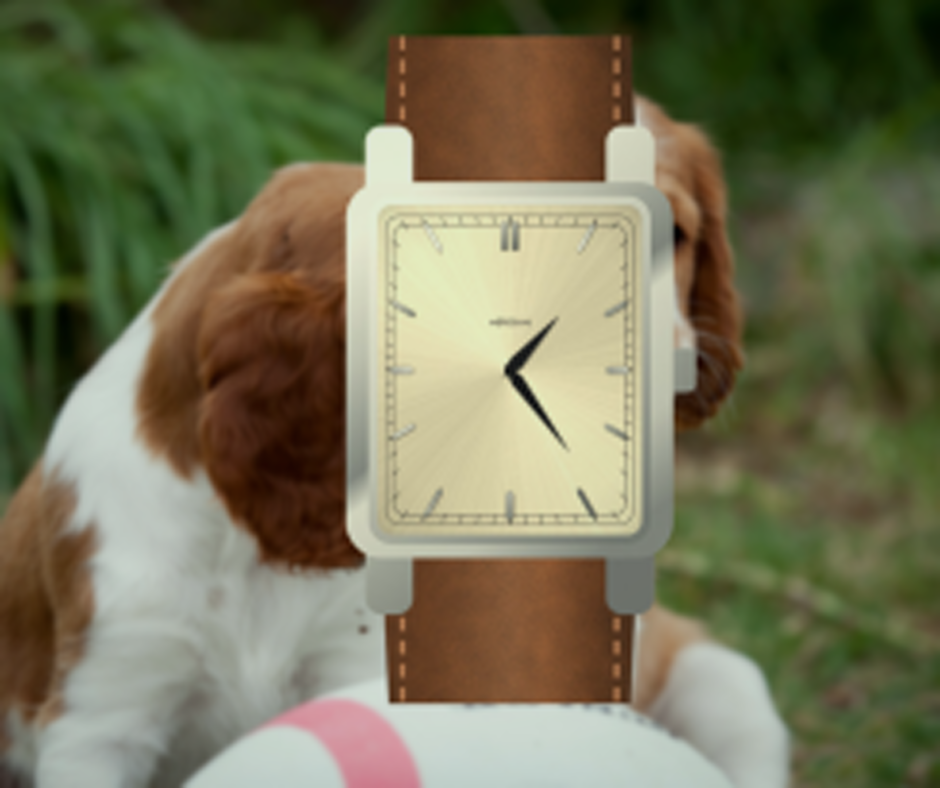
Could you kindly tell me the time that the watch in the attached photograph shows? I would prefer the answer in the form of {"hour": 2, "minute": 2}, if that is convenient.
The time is {"hour": 1, "minute": 24}
